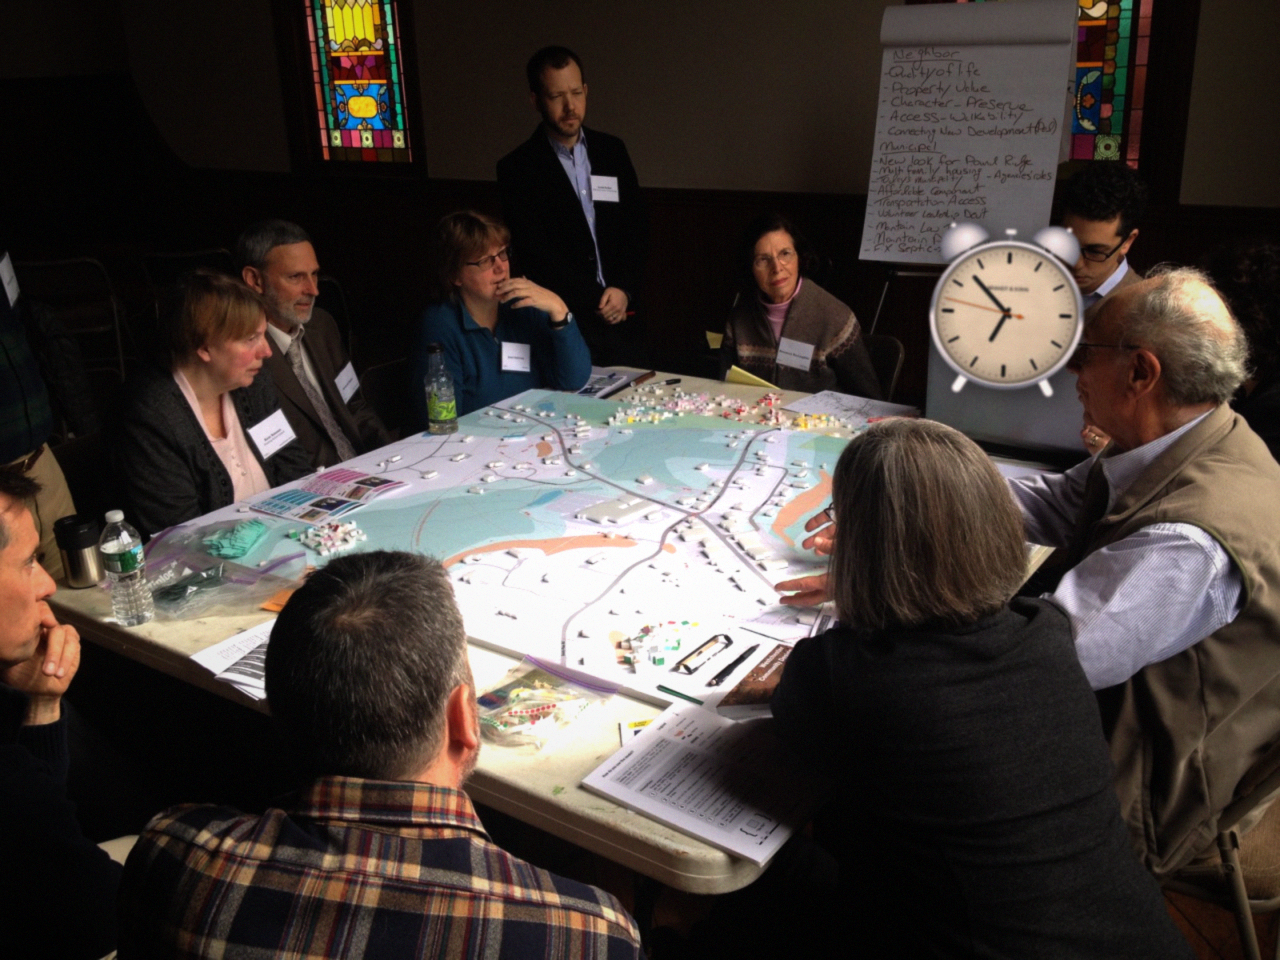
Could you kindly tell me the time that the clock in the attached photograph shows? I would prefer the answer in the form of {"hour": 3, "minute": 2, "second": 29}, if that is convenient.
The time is {"hour": 6, "minute": 52, "second": 47}
